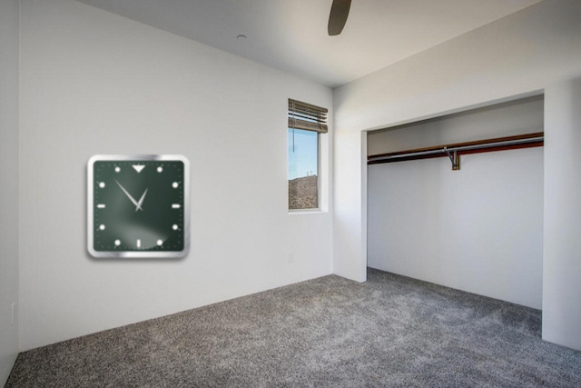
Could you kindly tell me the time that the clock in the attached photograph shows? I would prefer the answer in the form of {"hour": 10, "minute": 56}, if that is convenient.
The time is {"hour": 12, "minute": 53}
